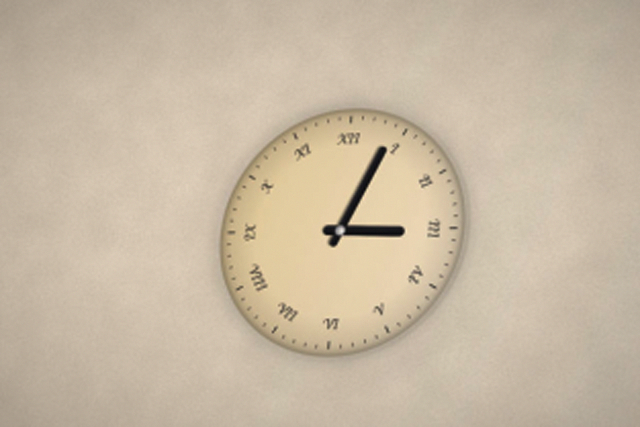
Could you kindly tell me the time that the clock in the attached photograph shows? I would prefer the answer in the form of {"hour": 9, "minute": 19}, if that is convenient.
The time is {"hour": 3, "minute": 4}
